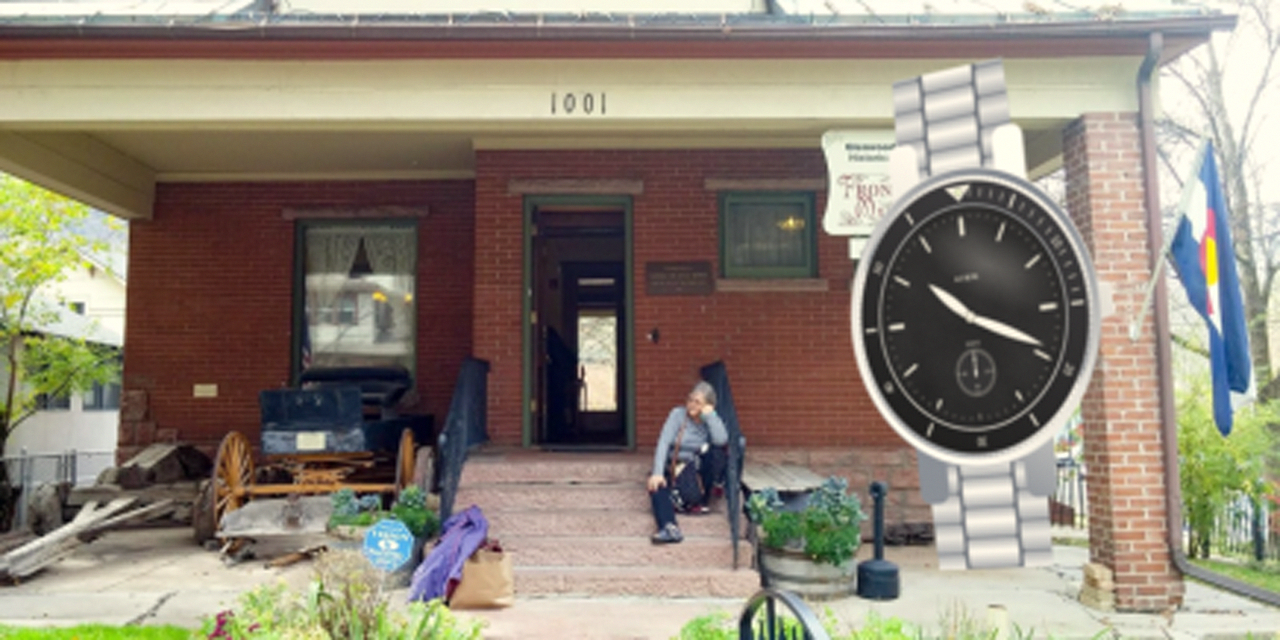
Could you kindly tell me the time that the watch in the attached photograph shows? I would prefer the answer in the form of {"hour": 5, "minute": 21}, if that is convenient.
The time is {"hour": 10, "minute": 19}
